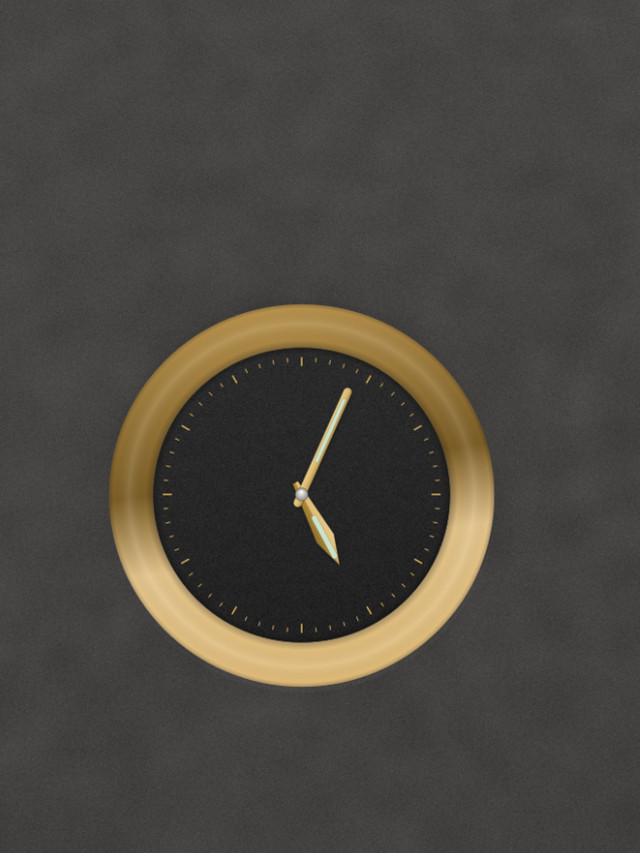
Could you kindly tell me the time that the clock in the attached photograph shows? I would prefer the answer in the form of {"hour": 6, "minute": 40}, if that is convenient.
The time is {"hour": 5, "minute": 4}
